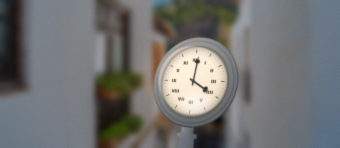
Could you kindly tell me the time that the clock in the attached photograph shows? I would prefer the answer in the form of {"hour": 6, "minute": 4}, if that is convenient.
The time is {"hour": 4, "minute": 1}
